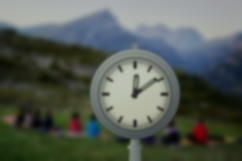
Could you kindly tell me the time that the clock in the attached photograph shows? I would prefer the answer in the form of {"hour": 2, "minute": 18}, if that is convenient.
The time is {"hour": 12, "minute": 9}
